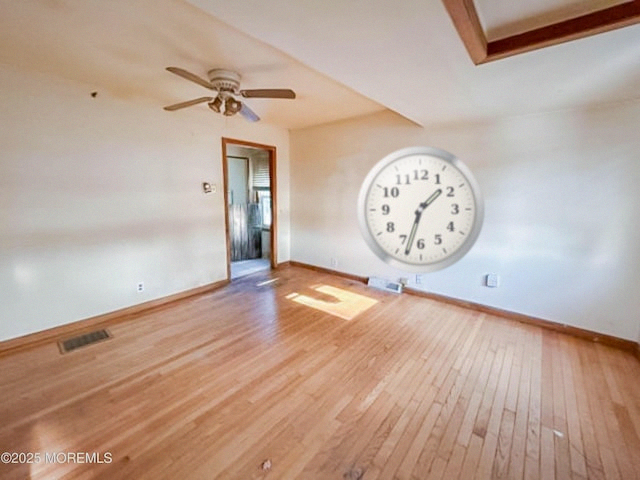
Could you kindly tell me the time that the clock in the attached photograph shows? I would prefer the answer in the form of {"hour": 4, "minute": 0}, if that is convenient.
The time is {"hour": 1, "minute": 33}
